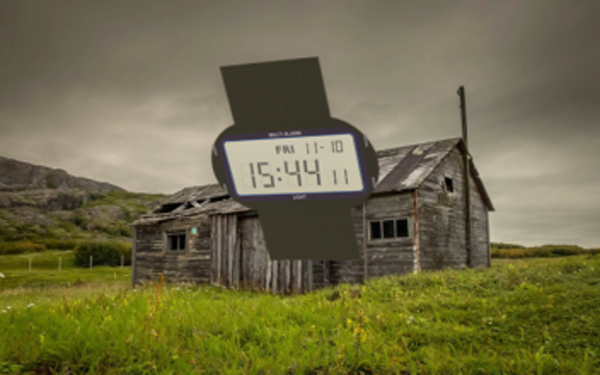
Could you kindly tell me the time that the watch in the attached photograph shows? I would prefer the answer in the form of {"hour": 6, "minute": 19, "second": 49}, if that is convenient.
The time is {"hour": 15, "minute": 44, "second": 11}
